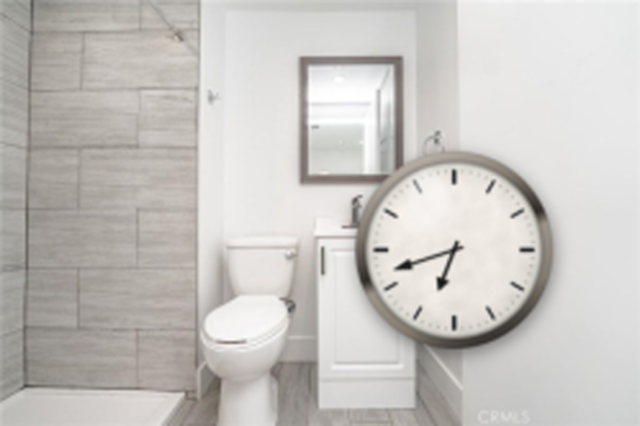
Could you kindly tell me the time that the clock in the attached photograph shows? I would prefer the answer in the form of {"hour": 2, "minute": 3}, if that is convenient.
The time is {"hour": 6, "minute": 42}
